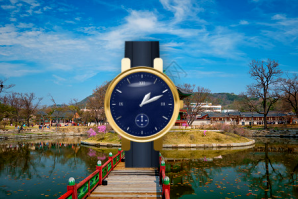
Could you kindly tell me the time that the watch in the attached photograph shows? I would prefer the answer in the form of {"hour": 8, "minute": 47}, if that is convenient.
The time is {"hour": 1, "minute": 11}
